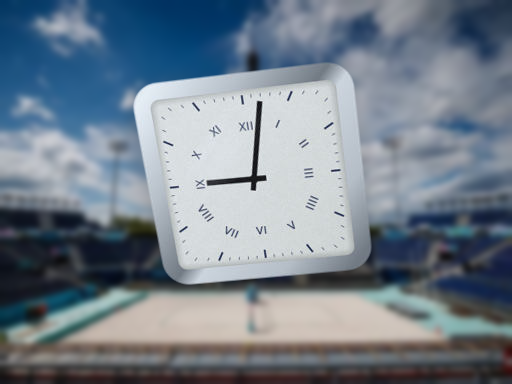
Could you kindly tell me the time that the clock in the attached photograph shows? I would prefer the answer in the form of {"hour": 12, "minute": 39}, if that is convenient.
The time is {"hour": 9, "minute": 2}
